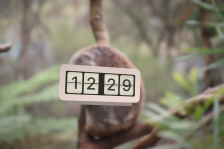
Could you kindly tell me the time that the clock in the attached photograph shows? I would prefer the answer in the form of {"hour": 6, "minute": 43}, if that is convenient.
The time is {"hour": 12, "minute": 29}
